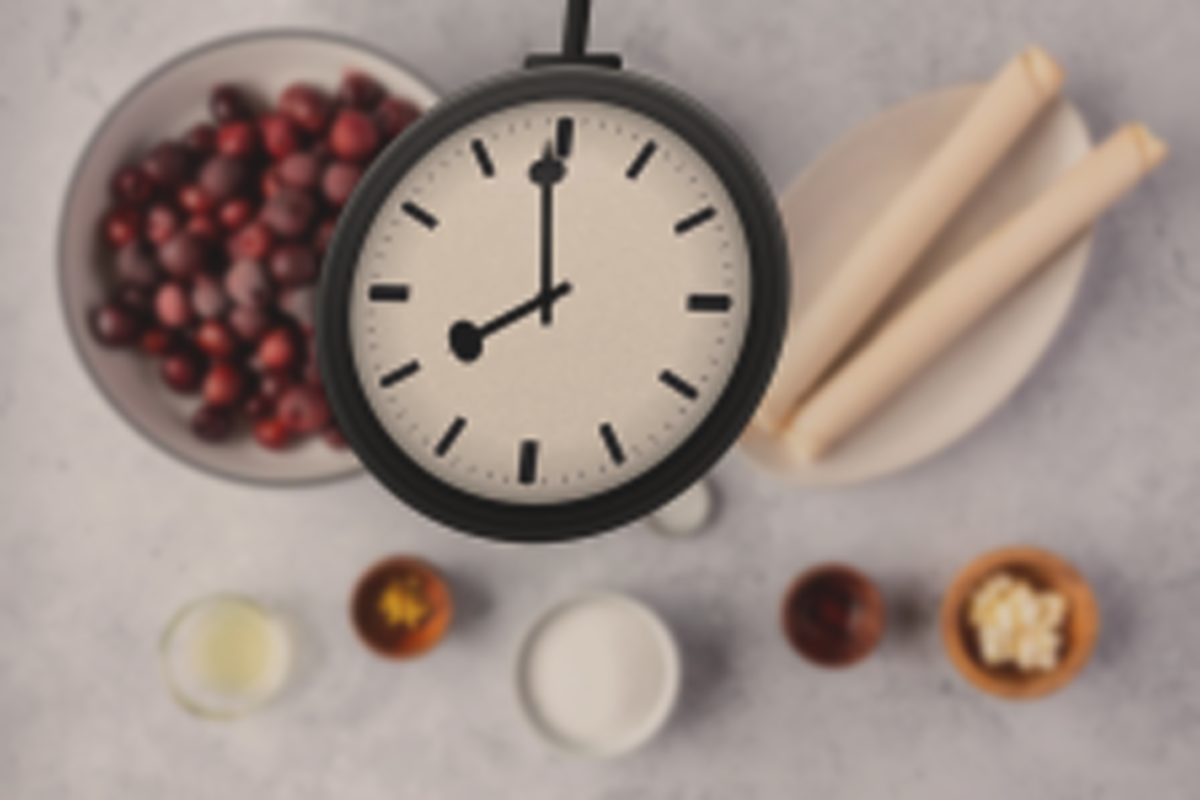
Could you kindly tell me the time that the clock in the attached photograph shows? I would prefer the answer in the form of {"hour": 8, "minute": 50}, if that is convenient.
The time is {"hour": 7, "minute": 59}
